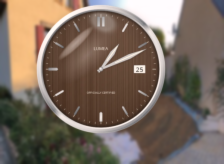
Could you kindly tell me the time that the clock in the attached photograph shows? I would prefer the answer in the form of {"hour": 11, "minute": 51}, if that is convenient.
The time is {"hour": 1, "minute": 11}
